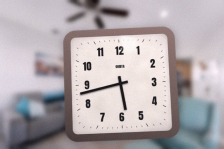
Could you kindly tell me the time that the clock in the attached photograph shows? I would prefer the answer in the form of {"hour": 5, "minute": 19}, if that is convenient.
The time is {"hour": 5, "minute": 43}
